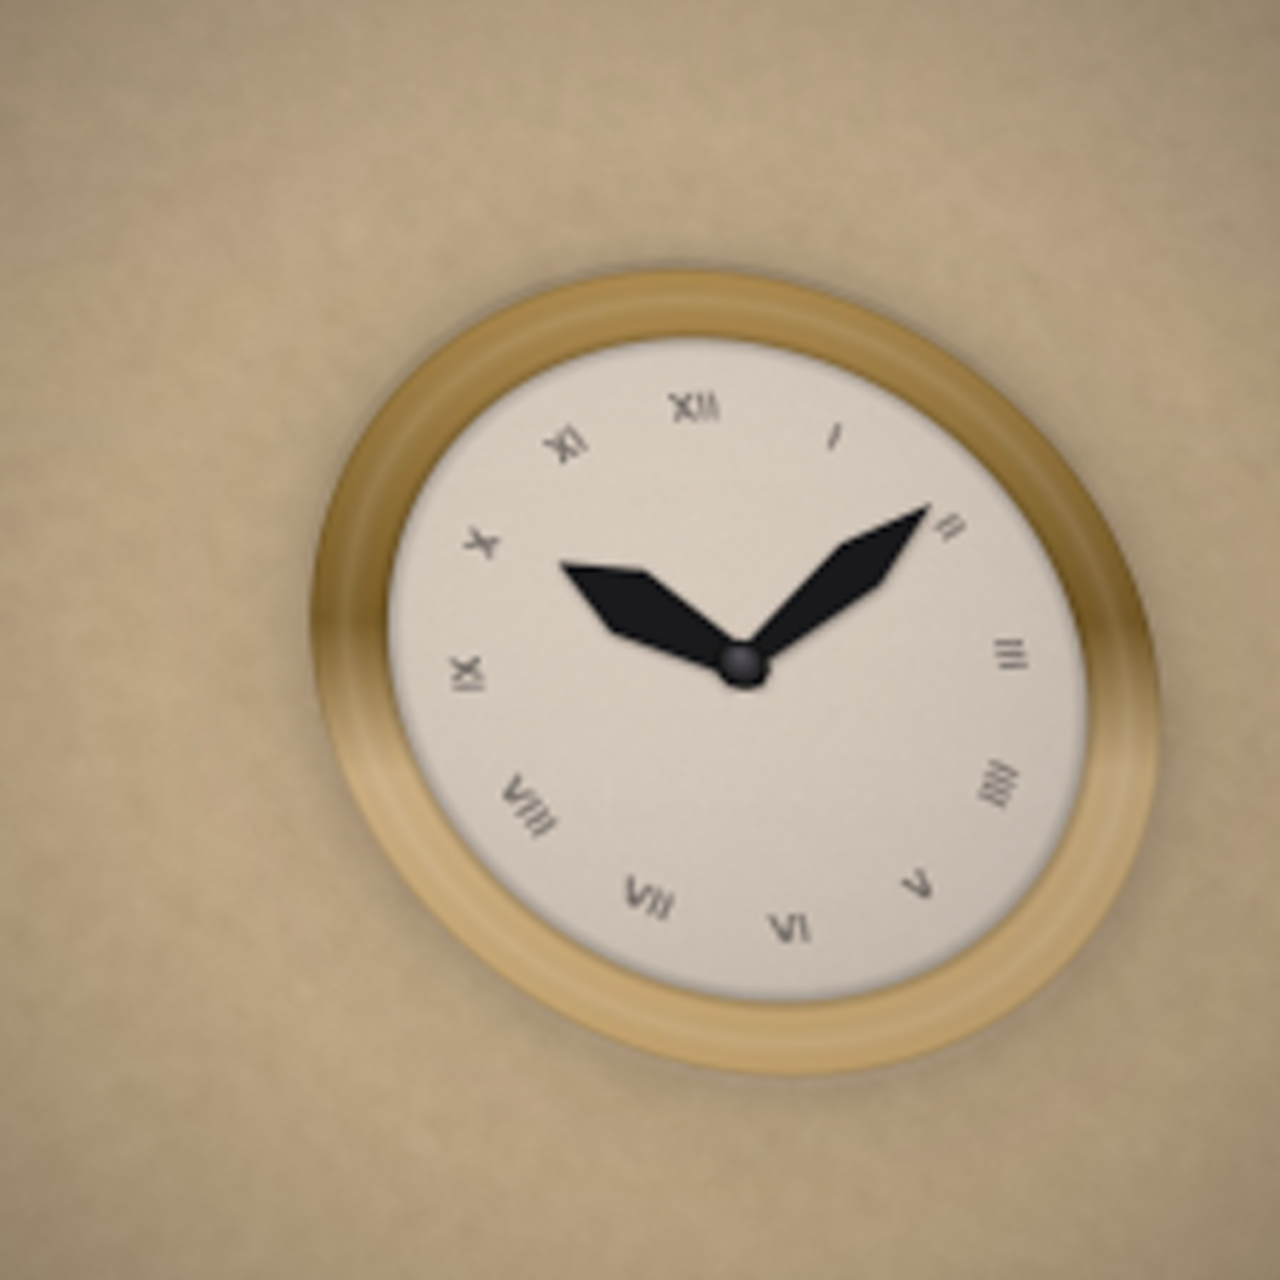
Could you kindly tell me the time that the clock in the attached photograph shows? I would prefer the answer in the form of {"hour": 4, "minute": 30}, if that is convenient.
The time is {"hour": 10, "minute": 9}
